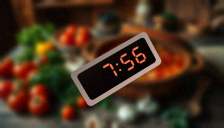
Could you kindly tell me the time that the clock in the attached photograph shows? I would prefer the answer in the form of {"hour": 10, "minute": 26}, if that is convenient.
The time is {"hour": 7, "minute": 56}
